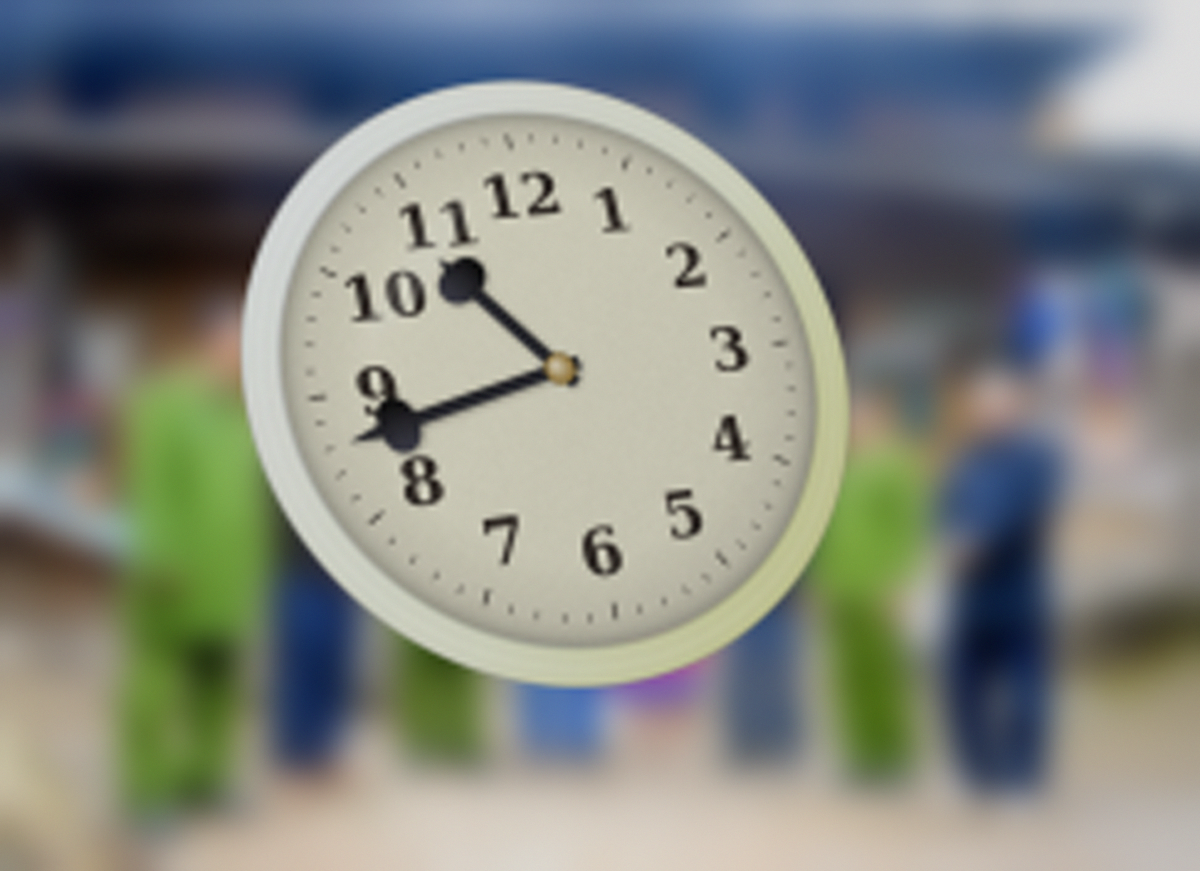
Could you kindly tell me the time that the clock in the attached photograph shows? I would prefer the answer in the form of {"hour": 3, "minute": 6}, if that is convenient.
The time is {"hour": 10, "minute": 43}
